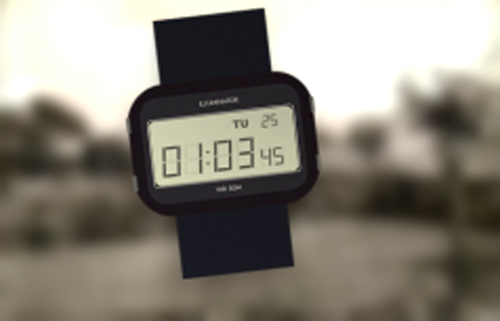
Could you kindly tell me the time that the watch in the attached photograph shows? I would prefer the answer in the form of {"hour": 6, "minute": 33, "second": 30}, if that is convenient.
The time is {"hour": 1, "minute": 3, "second": 45}
